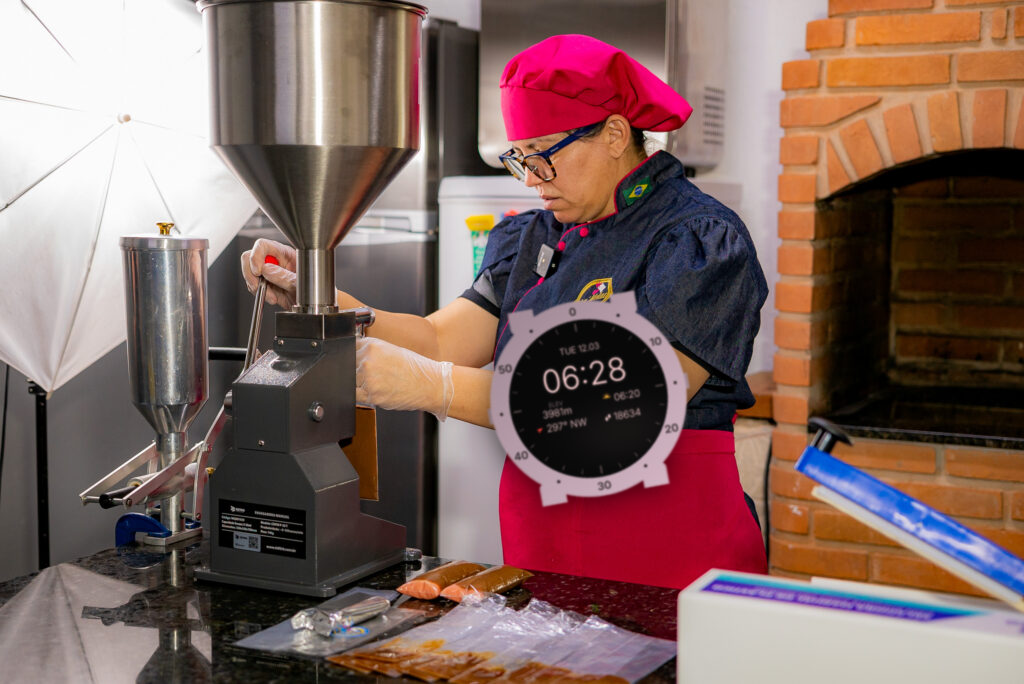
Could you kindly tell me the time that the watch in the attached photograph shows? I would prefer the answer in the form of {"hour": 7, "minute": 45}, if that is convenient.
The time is {"hour": 6, "minute": 28}
